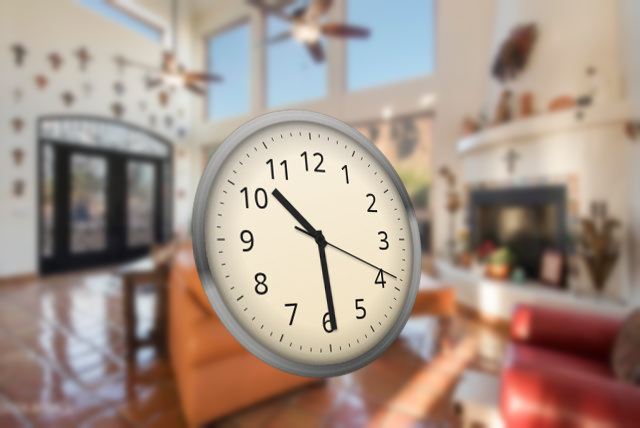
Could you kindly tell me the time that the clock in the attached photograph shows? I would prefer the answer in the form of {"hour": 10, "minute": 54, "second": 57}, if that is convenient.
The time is {"hour": 10, "minute": 29, "second": 19}
